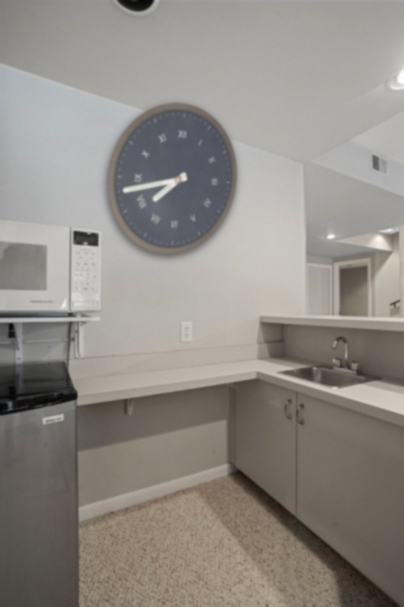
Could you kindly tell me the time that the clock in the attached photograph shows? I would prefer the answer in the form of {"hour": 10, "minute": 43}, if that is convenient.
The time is {"hour": 7, "minute": 43}
